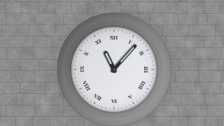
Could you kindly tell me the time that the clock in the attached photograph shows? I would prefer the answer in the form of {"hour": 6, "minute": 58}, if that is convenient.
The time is {"hour": 11, "minute": 7}
